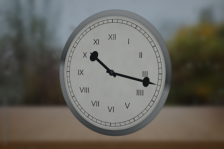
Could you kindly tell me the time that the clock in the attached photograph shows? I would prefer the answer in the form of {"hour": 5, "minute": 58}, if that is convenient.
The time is {"hour": 10, "minute": 17}
